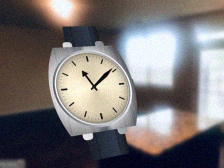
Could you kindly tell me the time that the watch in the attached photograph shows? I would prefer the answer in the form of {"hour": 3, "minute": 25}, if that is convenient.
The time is {"hour": 11, "minute": 9}
